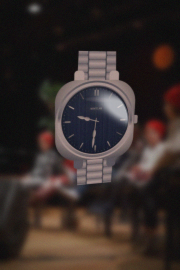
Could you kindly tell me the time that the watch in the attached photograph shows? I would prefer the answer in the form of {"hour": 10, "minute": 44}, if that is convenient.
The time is {"hour": 9, "minute": 31}
